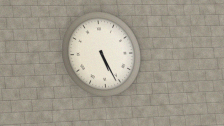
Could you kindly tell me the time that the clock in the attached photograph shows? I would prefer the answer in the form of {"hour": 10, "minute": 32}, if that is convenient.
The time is {"hour": 5, "minute": 26}
